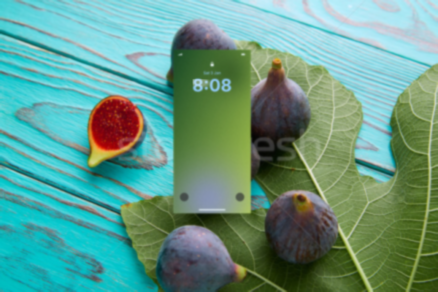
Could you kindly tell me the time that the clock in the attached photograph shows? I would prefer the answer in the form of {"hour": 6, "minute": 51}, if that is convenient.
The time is {"hour": 8, "minute": 8}
